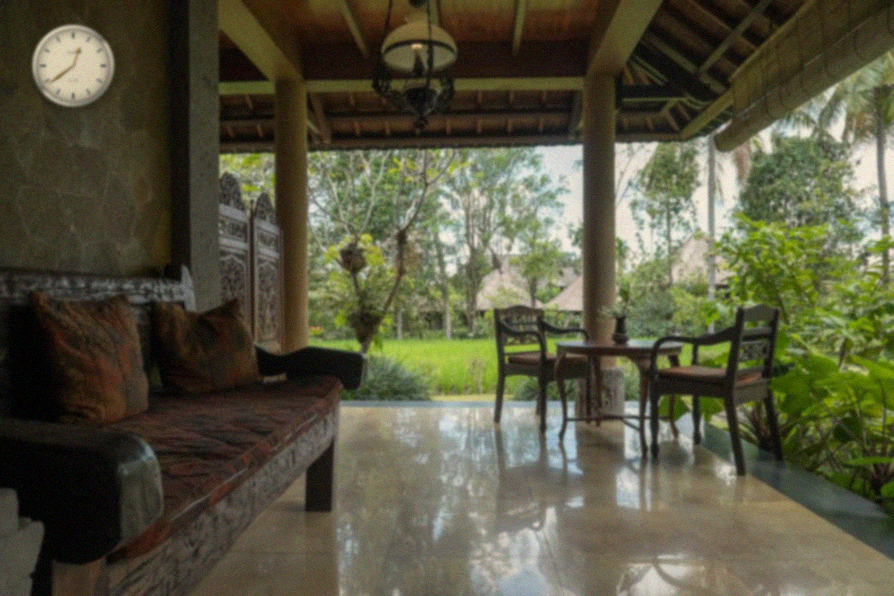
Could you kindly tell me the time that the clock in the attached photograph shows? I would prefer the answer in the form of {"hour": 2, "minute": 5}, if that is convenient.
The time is {"hour": 12, "minute": 39}
